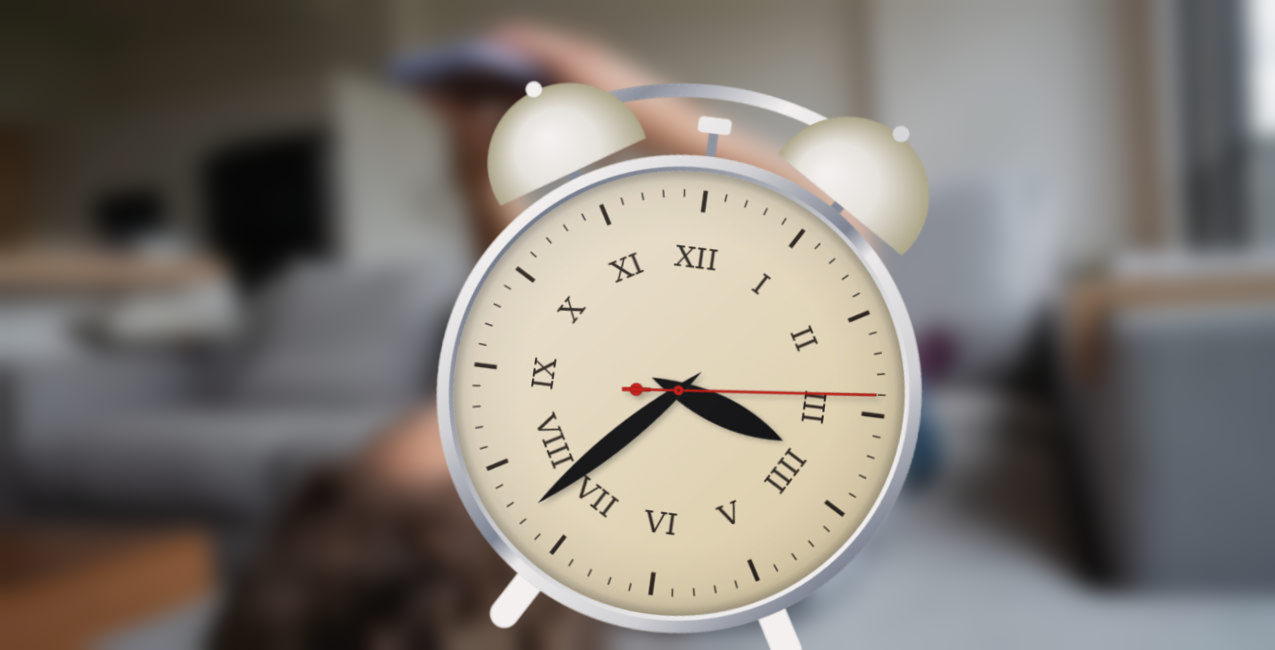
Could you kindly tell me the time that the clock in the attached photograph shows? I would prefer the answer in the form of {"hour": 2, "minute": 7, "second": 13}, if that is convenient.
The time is {"hour": 3, "minute": 37, "second": 14}
